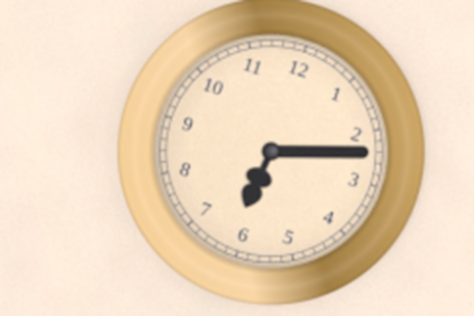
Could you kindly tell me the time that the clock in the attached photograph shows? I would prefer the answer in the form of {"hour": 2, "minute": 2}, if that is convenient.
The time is {"hour": 6, "minute": 12}
